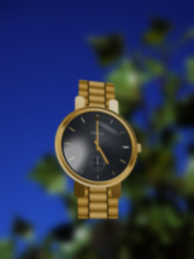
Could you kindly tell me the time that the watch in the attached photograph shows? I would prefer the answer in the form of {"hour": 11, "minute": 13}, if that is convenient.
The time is {"hour": 5, "minute": 0}
